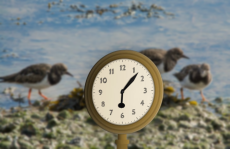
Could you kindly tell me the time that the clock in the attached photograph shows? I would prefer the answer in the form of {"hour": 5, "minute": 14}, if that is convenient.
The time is {"hour": 6, "minute": 7}
